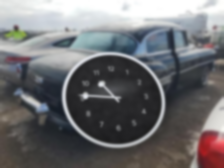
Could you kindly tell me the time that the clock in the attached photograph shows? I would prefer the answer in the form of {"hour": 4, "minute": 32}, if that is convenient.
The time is {"hour": 10, "minute": 46}
